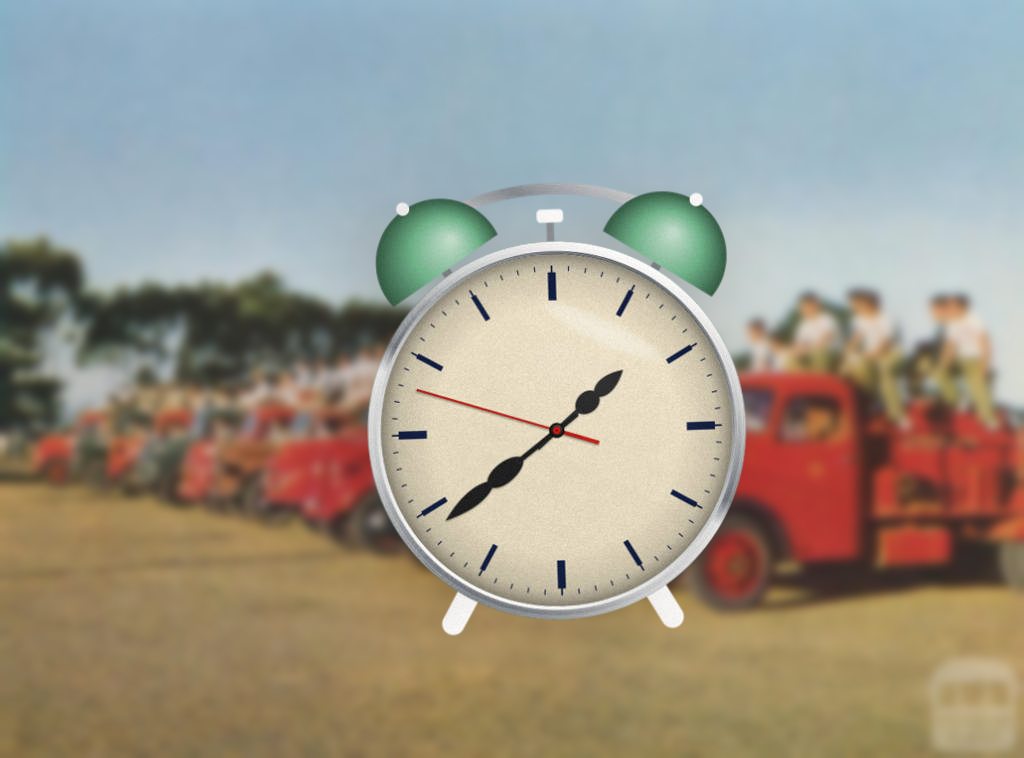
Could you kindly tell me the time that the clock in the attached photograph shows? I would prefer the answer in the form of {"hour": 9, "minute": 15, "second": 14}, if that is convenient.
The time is {"hour": 1, "minute": 38, "second": 48}
